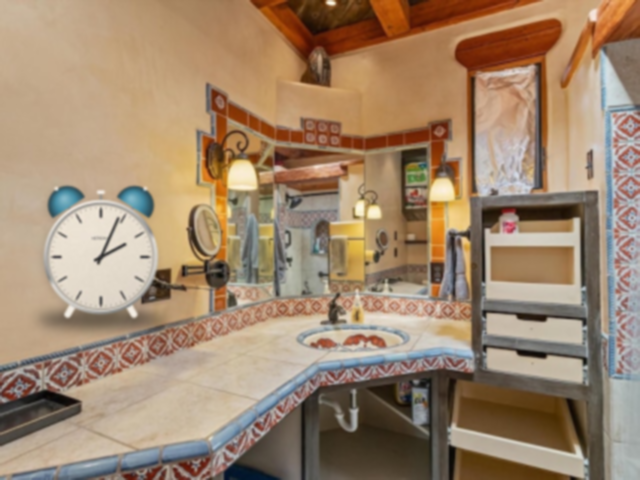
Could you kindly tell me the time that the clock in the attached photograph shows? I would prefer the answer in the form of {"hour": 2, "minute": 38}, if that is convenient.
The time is {"hour": 2, "minute": 4}
